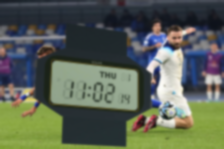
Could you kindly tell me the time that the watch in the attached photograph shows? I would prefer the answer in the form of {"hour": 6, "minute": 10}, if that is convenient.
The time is {"hour": 11, "minute": 2}
